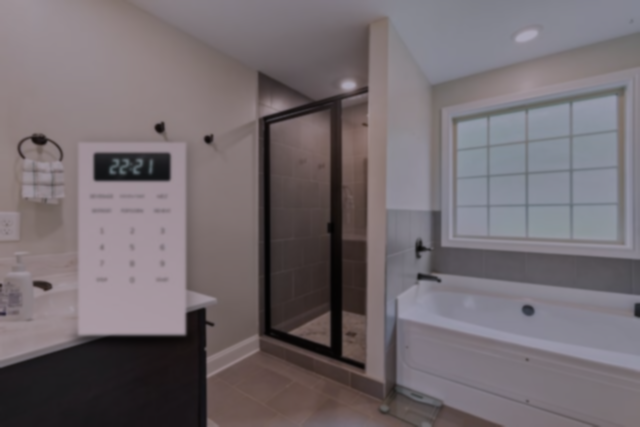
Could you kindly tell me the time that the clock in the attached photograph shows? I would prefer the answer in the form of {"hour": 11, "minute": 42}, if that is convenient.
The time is {"hour": 22, "minute": 21}
